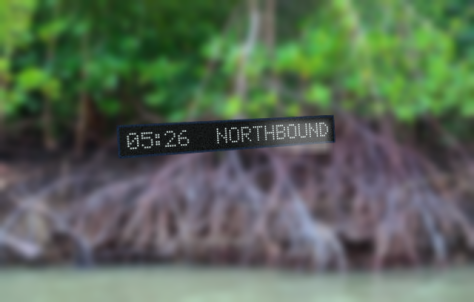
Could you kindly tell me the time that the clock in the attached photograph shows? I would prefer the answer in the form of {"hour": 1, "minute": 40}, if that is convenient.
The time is {"hour": 5, "minute": 26}
